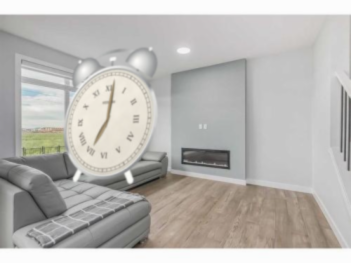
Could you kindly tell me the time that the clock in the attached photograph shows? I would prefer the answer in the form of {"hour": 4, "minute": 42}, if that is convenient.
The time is {"hour": 7, "minute": 1}
